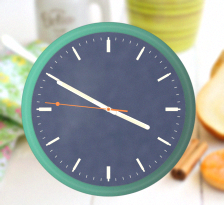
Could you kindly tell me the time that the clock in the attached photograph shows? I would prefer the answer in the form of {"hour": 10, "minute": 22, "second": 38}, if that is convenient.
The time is {"hour": 3, "minute": 49, "second": 46}
